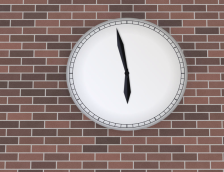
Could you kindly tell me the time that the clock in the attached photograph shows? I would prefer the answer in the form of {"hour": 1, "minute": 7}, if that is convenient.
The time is {"hour": 5, "minute": 58}
